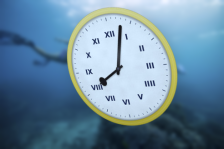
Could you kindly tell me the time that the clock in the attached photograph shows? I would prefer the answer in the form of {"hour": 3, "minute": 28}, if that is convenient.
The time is {"hour": 8, "minute": 3}
